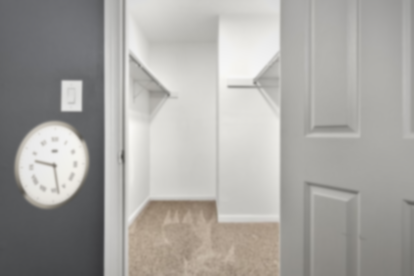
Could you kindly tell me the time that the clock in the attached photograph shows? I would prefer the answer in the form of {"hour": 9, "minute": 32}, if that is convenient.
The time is {"hour": 9, "minute": 28}
